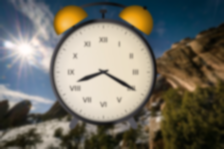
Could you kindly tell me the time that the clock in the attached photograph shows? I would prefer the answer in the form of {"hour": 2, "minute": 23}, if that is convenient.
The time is {"hour": 8, "minute": 20}
